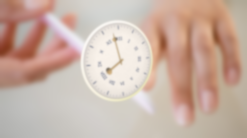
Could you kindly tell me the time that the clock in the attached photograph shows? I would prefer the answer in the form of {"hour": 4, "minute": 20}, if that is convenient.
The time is {"hour": 7, "minute": 58}
